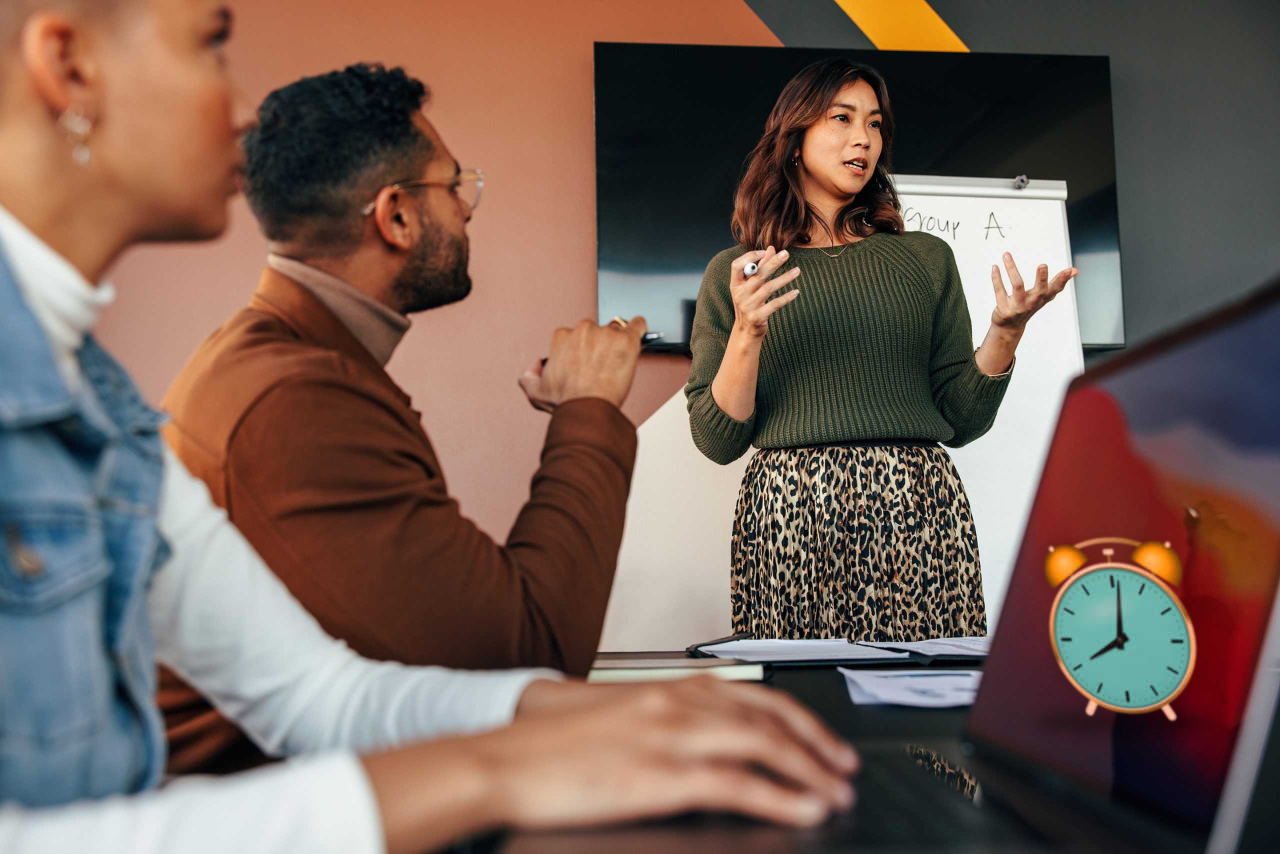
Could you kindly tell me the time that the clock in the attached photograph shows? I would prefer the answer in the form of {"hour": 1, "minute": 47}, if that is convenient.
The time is {"hour": 8, "minute": 1}
